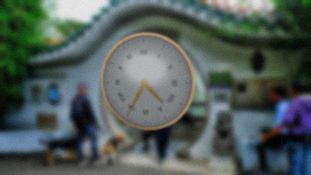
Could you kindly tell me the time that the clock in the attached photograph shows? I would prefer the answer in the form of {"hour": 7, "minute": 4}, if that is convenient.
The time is {"hour": 4, "minute": 35}
